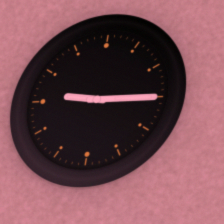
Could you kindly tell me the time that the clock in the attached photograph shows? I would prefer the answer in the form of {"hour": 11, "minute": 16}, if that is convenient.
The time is {"hour": 9, "minute": 15}
